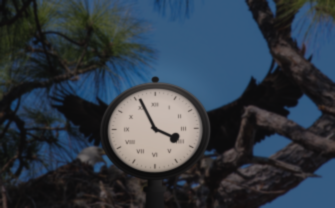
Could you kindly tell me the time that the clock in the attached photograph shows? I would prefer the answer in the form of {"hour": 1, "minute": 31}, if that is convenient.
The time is {"hour": 3, "minute": 56}
